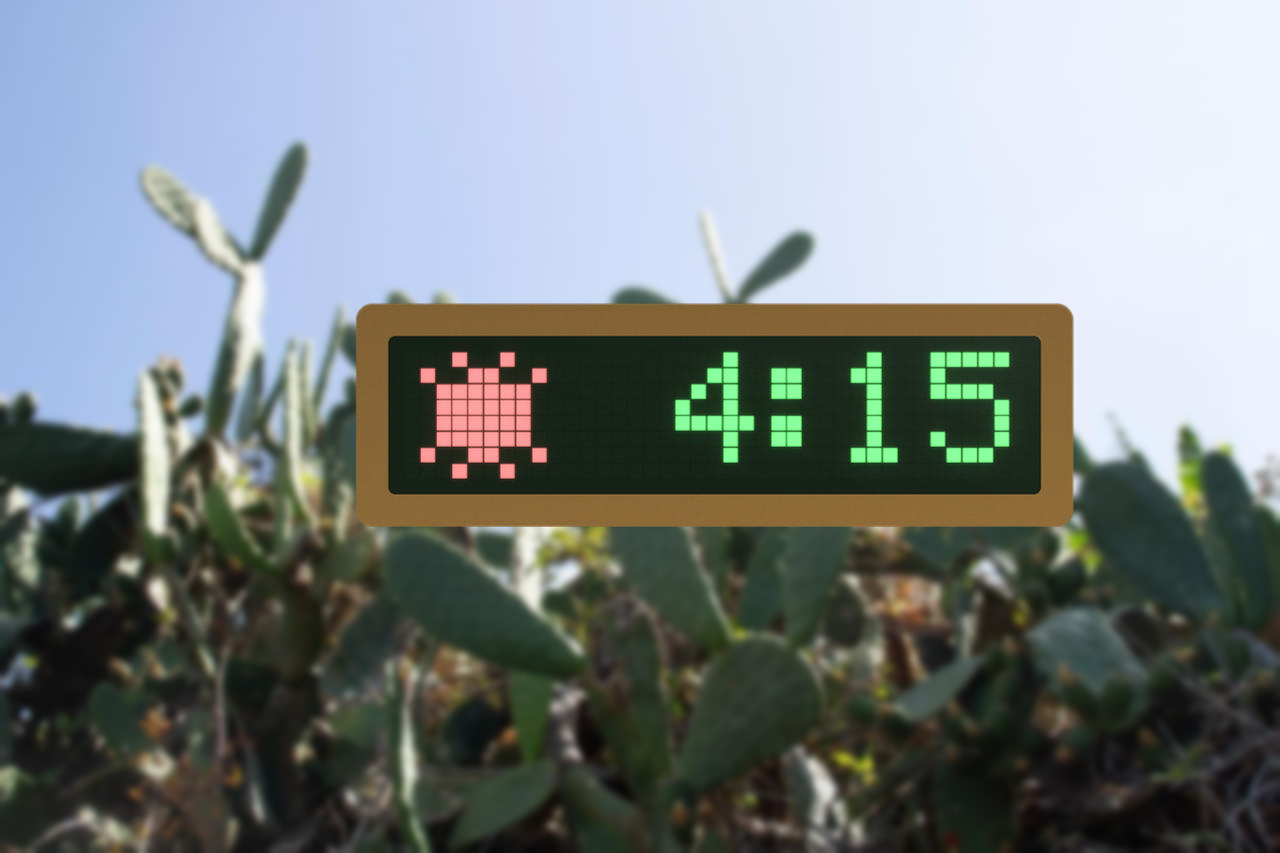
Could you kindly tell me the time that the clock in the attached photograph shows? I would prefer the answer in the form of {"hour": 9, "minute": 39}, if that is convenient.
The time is {"hour": 4, "minute": 15}
